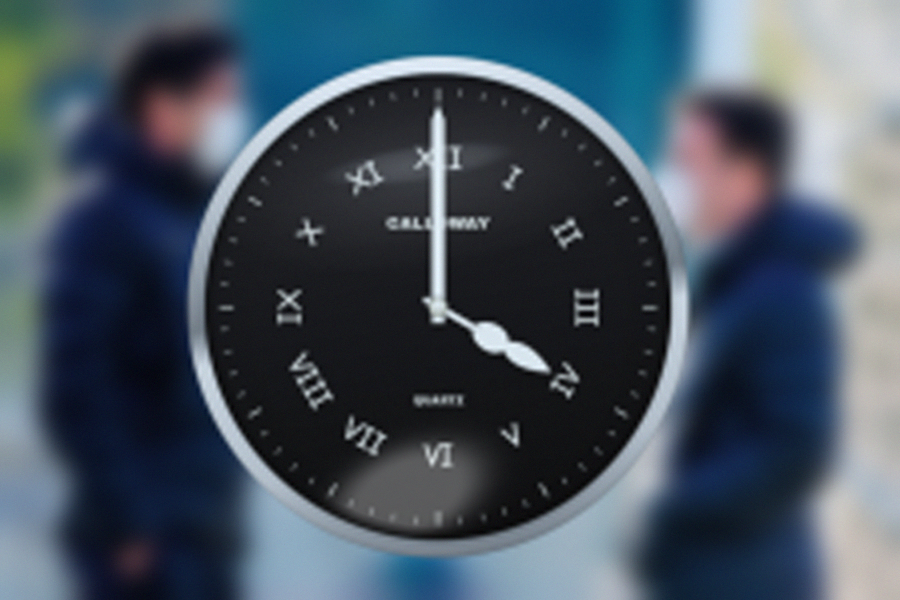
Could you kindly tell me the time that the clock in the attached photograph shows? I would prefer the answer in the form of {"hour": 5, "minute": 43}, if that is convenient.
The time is {"hour": 4, "minute": 0}
